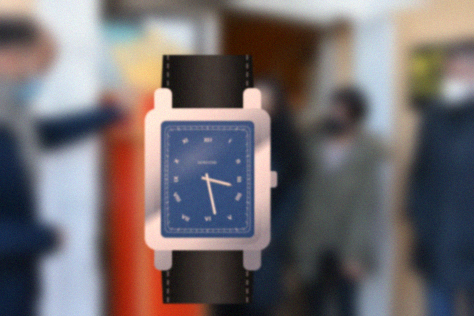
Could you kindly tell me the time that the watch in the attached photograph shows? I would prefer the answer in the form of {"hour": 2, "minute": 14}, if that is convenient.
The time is {"hour": 3, "minute": 28}
